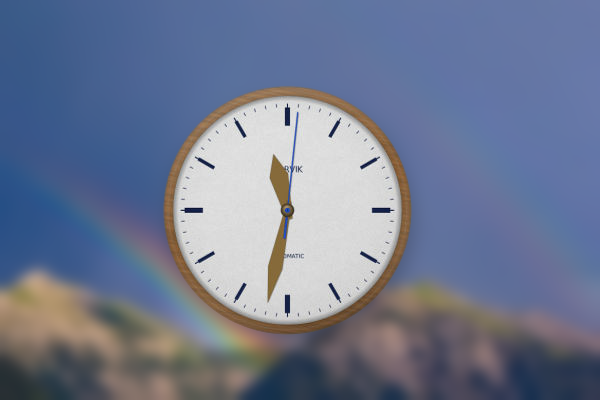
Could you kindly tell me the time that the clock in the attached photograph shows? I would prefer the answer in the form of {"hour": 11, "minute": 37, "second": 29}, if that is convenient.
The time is {"hour": 11, "minute": 32, "second": 1}
